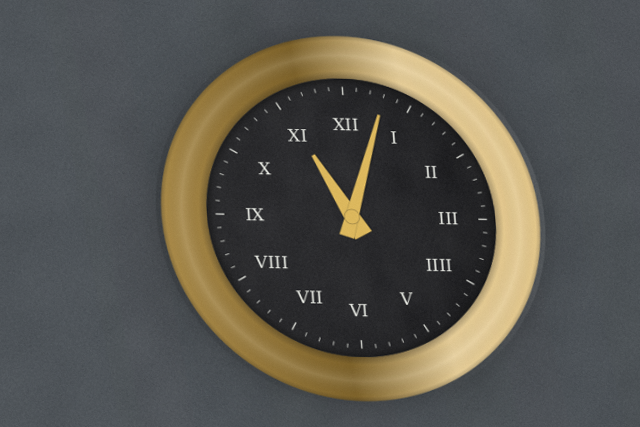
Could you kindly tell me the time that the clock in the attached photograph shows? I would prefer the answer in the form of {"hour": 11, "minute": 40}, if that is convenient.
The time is {"hour": 11, "minute": 3}
